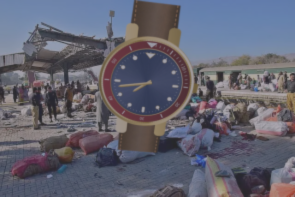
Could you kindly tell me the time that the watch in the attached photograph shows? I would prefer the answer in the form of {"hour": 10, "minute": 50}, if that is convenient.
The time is {"hour": 7, "minute": 43}
